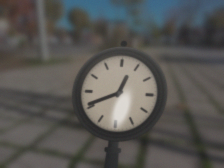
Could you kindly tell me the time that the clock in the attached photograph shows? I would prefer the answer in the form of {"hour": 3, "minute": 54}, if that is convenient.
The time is {"hour": 12, "minute": 41}
